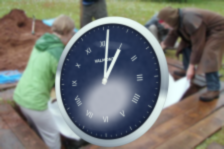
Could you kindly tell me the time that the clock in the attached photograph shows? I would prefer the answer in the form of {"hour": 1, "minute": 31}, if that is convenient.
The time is {"hour": 1, "minute": 1}
